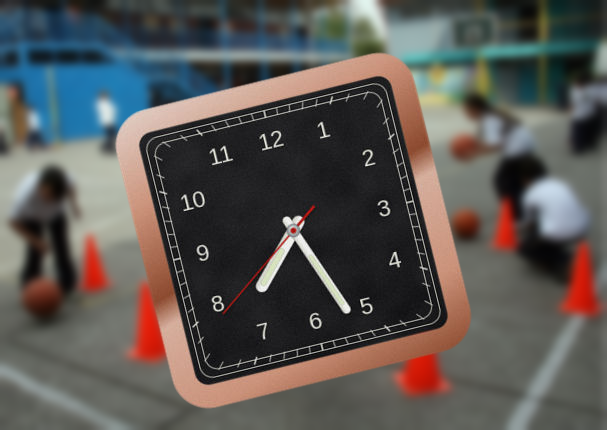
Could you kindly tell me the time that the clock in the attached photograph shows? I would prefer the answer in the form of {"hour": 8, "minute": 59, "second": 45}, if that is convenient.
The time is {"hour": 7, "minute": 26, "second": 39}
